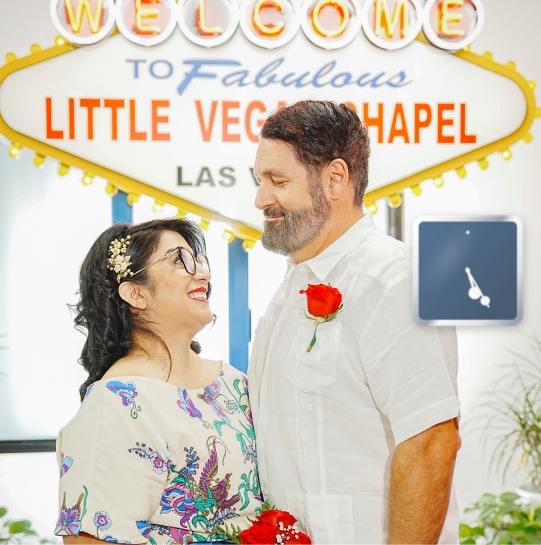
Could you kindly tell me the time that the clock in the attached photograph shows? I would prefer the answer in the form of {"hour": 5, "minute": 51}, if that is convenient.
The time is {"hour": 5, "minute": 25}
